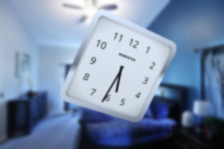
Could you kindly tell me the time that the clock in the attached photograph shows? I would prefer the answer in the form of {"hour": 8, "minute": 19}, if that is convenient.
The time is {"hour": 5, "minute": 31}
